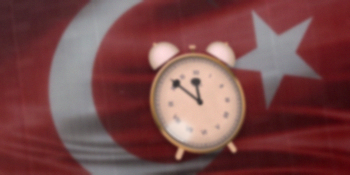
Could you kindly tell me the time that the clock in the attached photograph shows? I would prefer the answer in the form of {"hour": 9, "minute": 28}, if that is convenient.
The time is {"hour": 11, "minute": 52}
